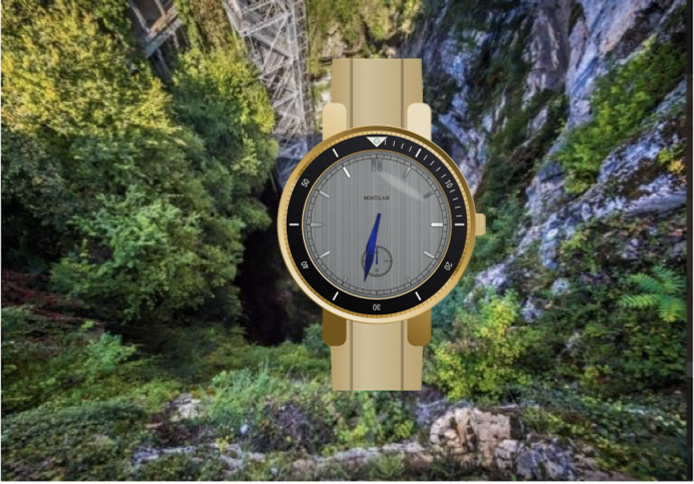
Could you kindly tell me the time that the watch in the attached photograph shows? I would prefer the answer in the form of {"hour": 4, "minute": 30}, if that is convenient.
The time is {"hour": 6, "minute": 32}
